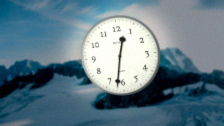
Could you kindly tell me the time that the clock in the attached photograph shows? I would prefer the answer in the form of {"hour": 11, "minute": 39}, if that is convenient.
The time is {"hour": 12, "minute": 32}
